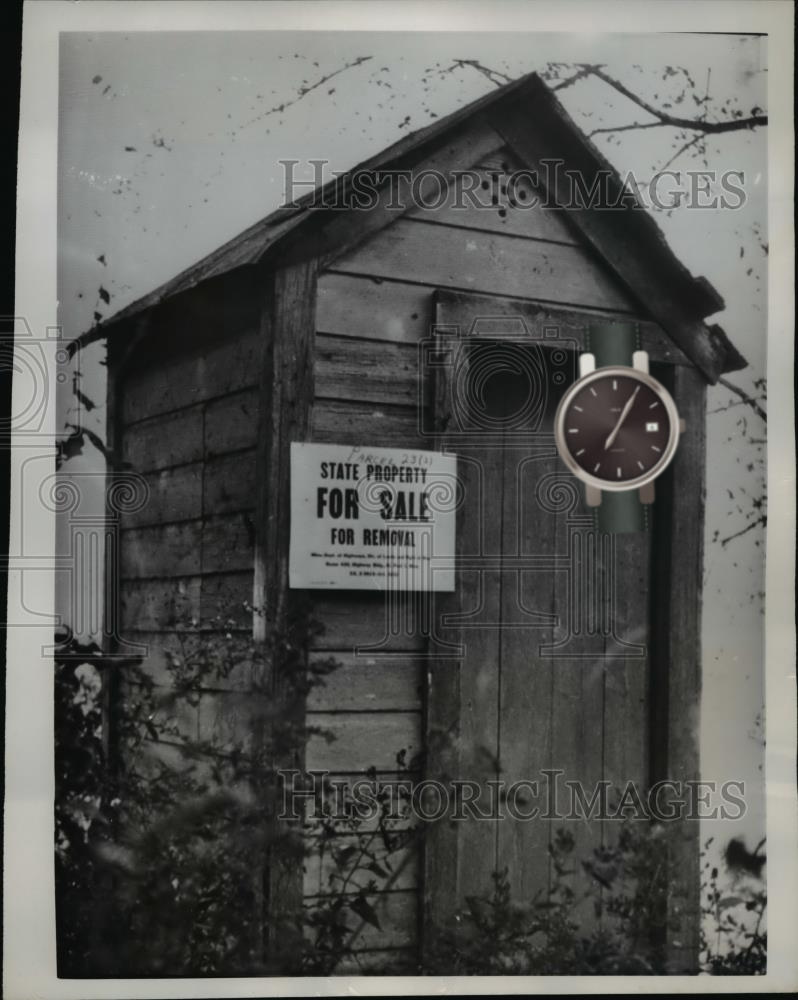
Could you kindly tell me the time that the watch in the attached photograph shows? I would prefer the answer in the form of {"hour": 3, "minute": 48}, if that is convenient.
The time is {"hour": 7, "minute": 5}
